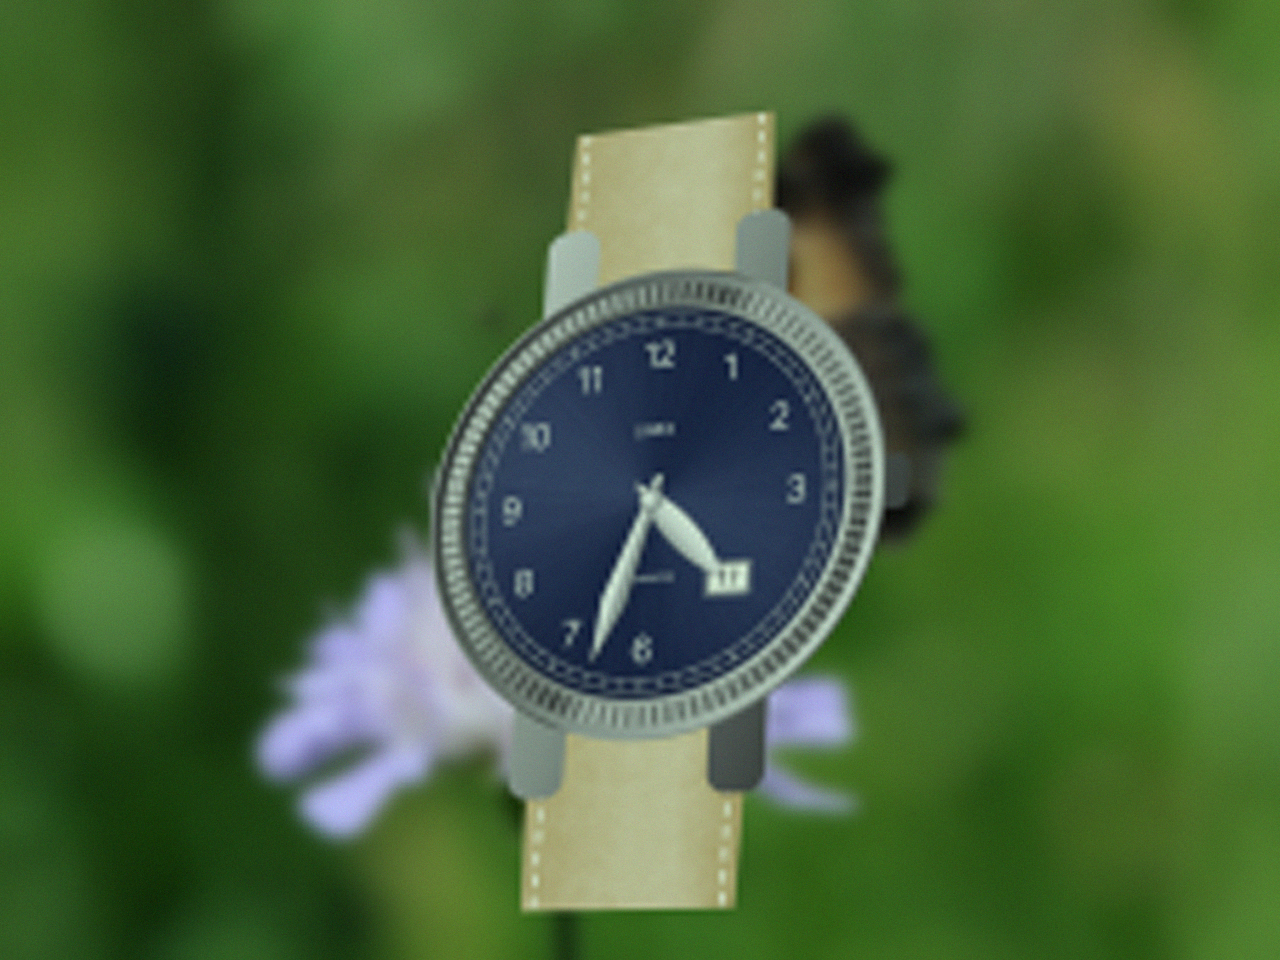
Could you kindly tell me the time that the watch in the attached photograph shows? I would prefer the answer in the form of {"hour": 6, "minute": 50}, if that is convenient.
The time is {"hour": 4, "minute": 33}
